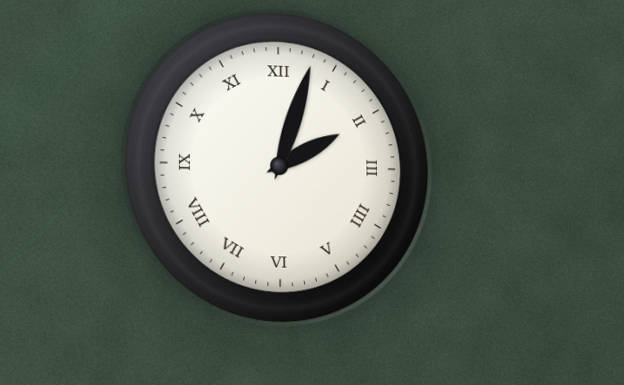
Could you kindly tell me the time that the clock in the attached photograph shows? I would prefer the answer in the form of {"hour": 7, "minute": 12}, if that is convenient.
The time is {"hour": 2, "minute": 3}
